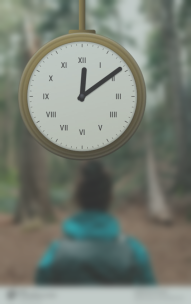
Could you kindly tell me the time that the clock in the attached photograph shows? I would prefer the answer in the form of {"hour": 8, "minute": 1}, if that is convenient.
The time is {"hour": 12, "minute": 9}
